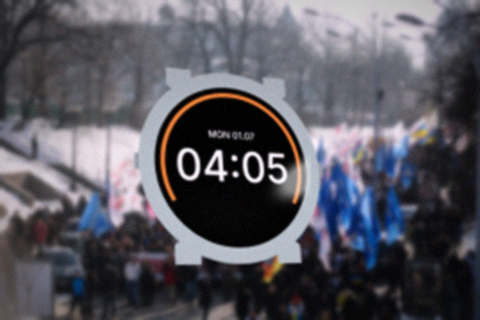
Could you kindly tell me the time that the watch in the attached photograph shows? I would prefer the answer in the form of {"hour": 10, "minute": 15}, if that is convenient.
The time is {"hour": 4, "minute": 5}
